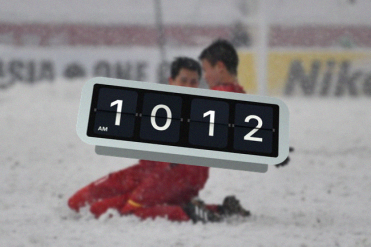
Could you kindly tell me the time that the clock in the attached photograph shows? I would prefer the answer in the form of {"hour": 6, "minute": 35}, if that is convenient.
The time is {"hour": 10, "minute": 12}
